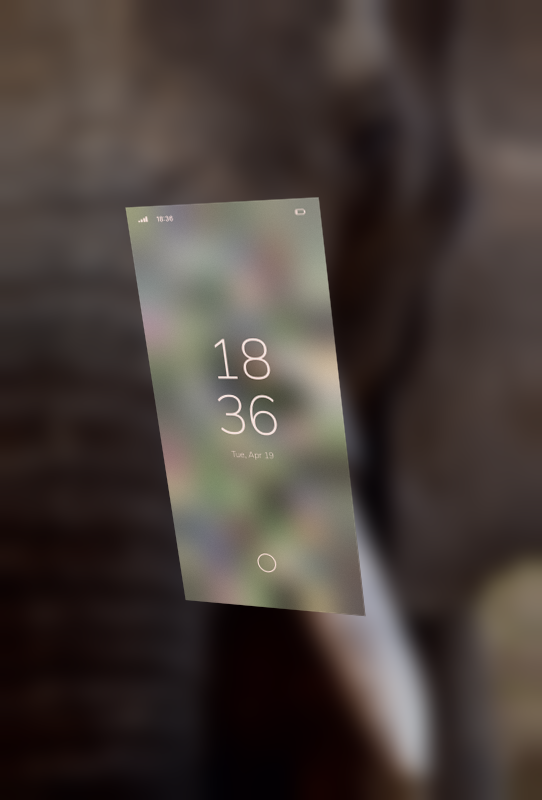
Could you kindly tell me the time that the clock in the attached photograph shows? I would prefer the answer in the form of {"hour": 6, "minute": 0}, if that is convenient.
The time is {"hour": 18, "minute": 36}
